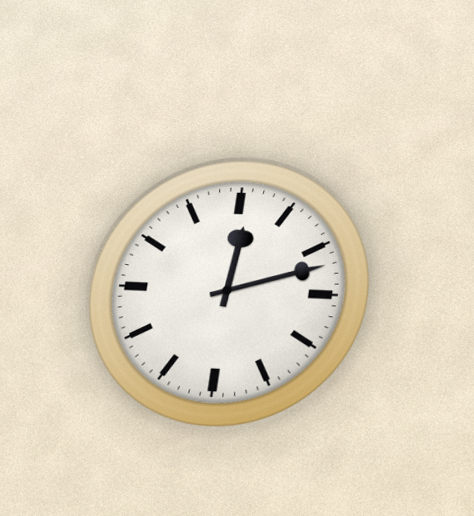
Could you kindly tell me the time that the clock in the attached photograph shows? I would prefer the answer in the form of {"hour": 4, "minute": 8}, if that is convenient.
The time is {"hour": 12, "minute": 12}
